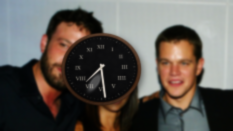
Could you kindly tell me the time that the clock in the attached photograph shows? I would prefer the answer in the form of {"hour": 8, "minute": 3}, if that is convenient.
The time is {"hour": 7, "minute": 29}
